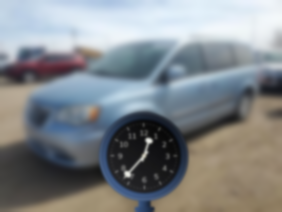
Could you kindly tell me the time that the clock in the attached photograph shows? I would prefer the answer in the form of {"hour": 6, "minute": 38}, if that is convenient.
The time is {"hour": 12, "minute": 37}
